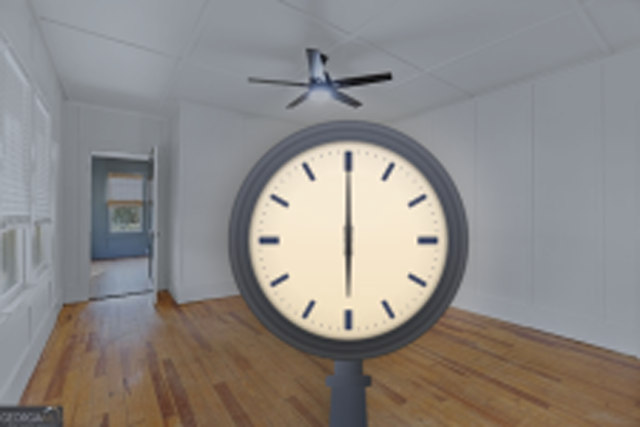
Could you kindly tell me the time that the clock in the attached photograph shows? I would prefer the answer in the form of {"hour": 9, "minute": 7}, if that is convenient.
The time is {"hour": 6, "minute": 0}
